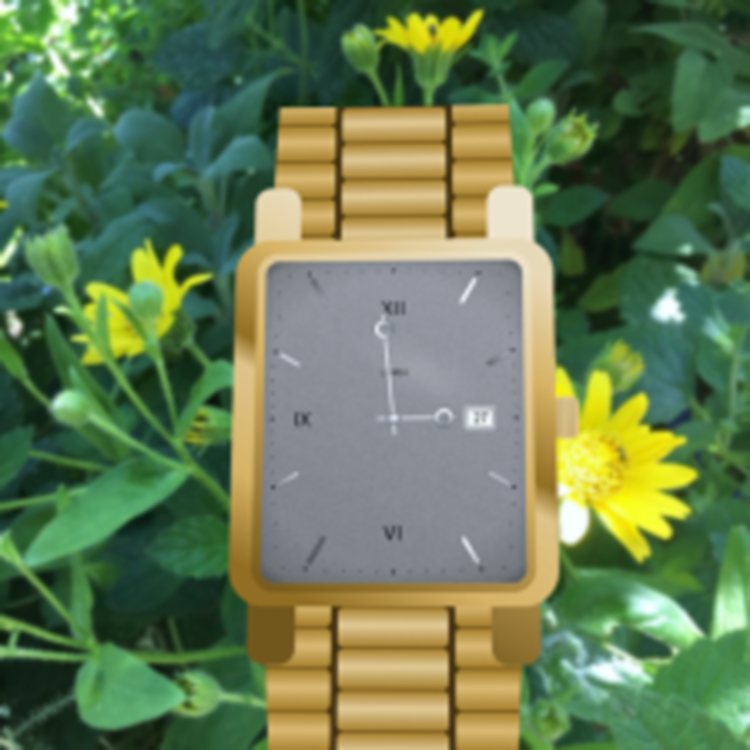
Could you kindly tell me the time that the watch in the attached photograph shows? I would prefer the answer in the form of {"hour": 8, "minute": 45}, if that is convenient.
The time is {"hour": 2, "minute": 59}
